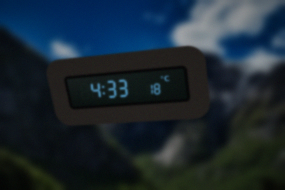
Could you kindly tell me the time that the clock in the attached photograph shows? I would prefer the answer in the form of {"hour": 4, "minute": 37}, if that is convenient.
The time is {"hour": 4, "minute": 33}
